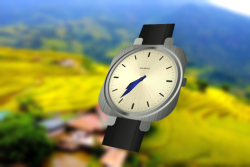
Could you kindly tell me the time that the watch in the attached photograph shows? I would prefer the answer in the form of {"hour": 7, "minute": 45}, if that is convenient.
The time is {"hour": 7, "minute": 36}
